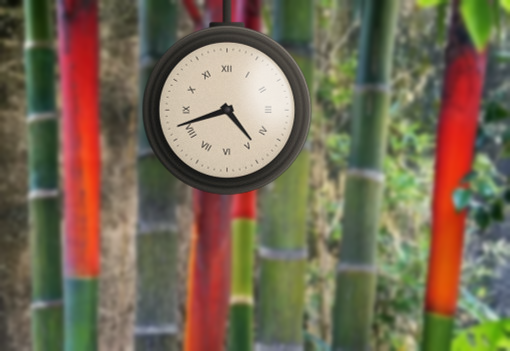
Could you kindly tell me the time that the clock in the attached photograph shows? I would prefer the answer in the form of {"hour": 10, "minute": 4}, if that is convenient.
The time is {"hour": 4, "minute": 42}
